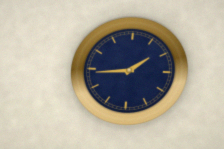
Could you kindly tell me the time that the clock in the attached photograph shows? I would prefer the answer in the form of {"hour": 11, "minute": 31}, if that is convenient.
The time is {"hour": 1, "minute": 44}
